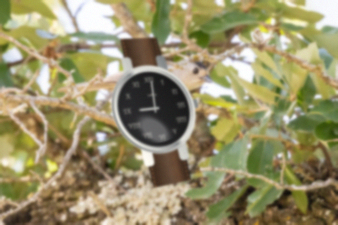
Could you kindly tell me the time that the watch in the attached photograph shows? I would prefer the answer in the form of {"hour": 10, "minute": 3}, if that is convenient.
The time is {"hour": 9, "minute": 1}
